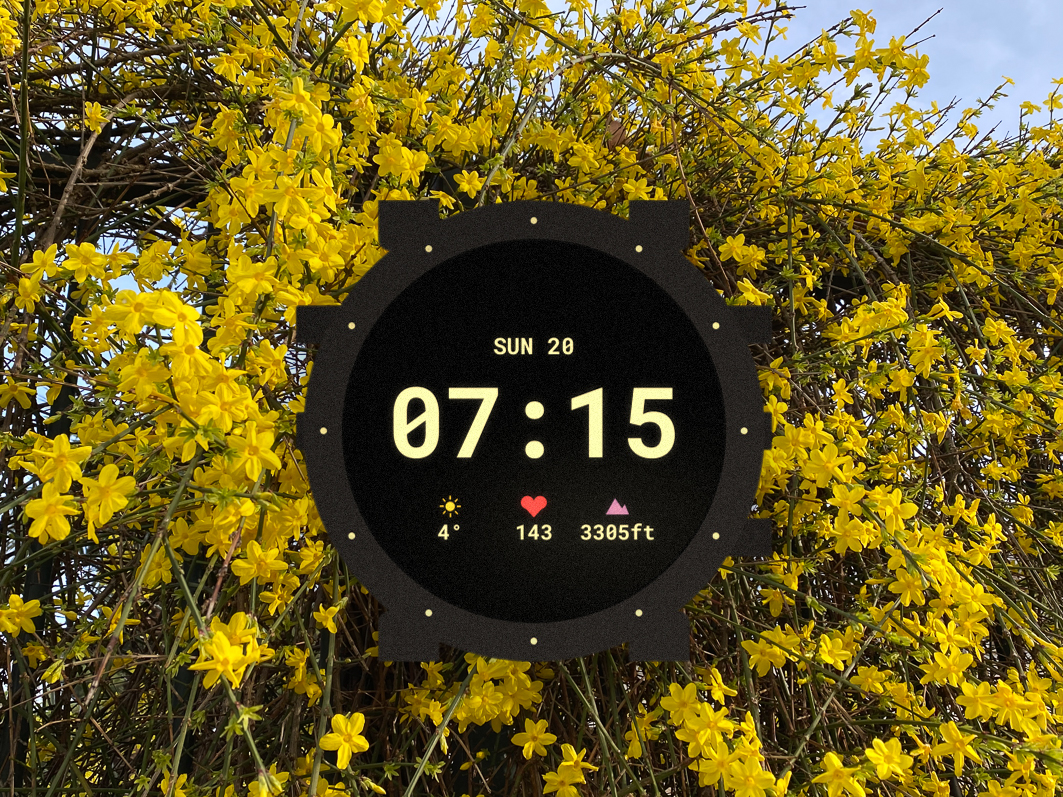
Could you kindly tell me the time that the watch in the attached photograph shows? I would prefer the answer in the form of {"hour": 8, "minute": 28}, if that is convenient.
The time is {"hour": 7, "minute": 15}
